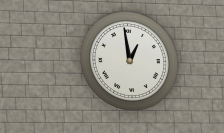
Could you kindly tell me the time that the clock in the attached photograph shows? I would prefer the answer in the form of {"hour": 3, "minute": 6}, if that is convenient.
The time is {"hour": 12, "minute": 59}
